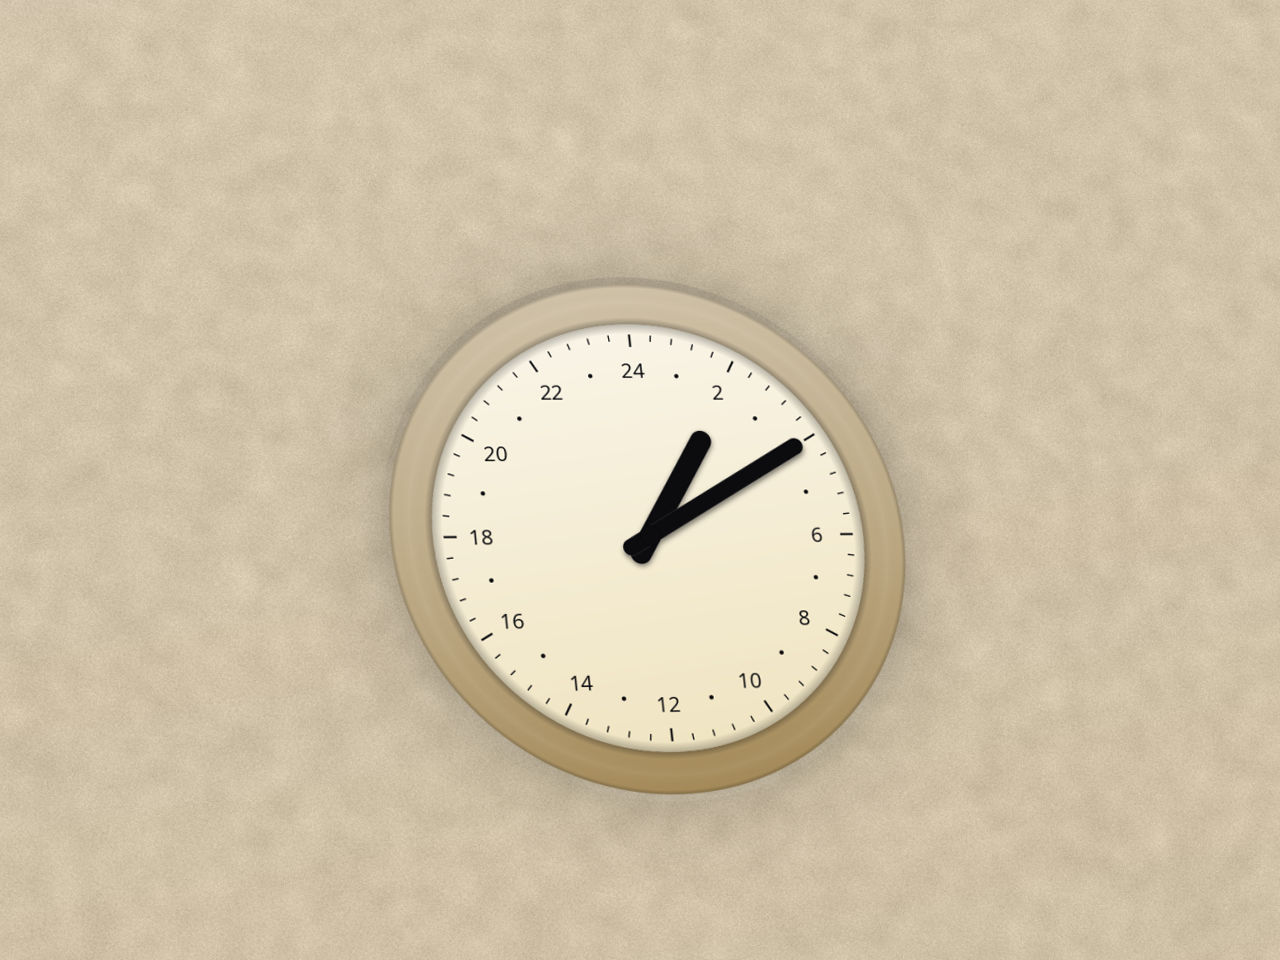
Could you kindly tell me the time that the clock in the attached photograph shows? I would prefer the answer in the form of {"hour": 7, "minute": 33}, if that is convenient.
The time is {"hour": 2, "minute": 10}
